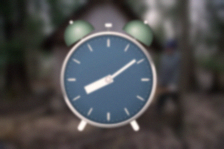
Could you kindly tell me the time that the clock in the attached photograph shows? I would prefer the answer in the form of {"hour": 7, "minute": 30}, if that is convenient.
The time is {"hour": 8, "minute": 9}
